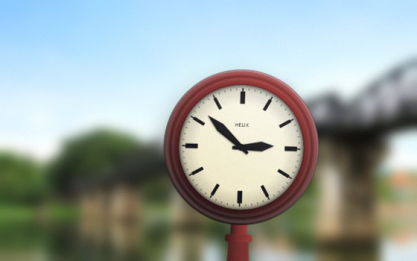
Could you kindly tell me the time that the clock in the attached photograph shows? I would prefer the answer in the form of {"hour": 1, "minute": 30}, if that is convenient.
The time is {"hour": 2, "minute": 52}
